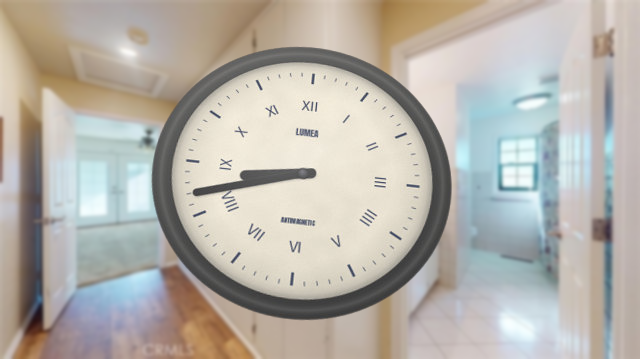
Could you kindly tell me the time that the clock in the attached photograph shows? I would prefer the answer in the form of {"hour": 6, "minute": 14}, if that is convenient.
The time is {"hour": 8, "minute": 42}
